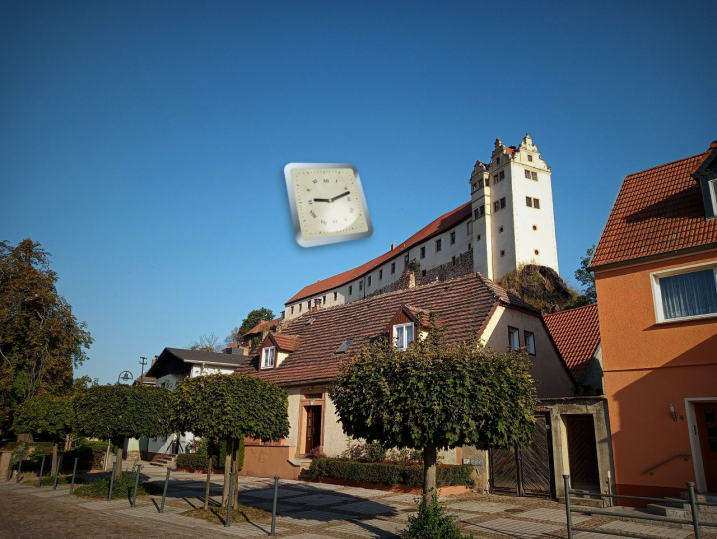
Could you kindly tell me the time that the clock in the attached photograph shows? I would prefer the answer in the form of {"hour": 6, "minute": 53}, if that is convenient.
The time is {"hour": 9, "minute": 12}
